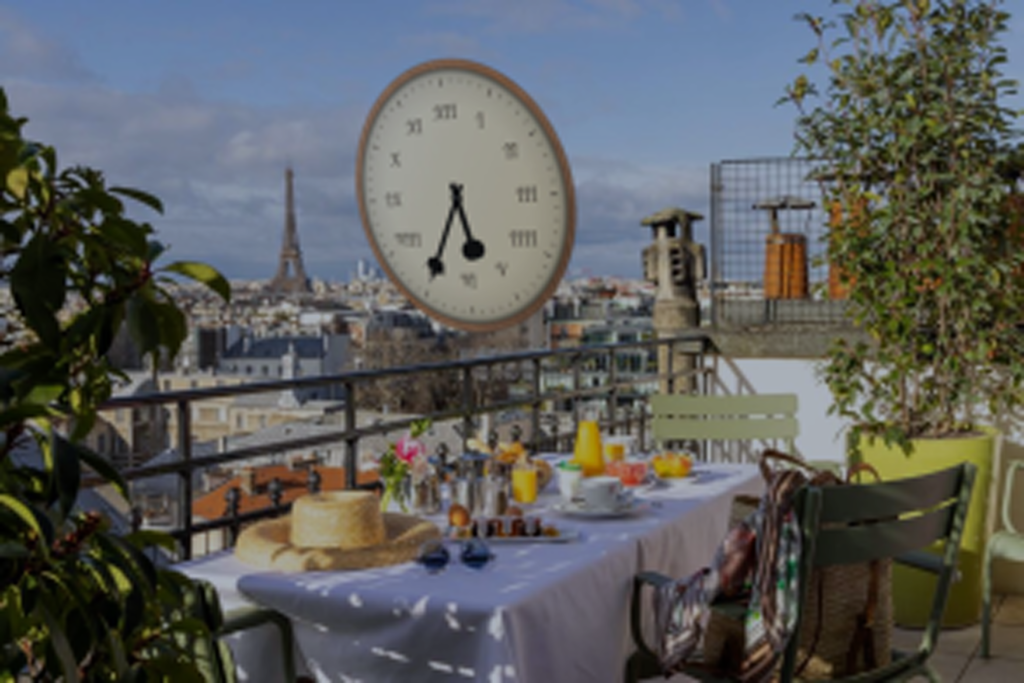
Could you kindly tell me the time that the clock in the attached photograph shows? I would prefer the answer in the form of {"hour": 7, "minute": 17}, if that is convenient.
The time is {"hour": 5, "minute": 35}
